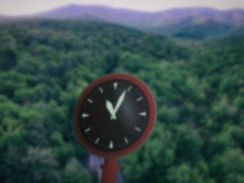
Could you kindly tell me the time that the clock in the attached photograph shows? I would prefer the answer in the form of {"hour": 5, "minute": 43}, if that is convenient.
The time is {"hour": 11, "minute": 4}
